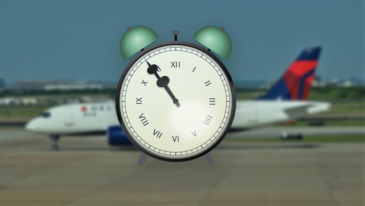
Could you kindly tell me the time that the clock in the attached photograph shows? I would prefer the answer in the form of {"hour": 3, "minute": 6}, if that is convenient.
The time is {"hour": 10, "minute": 54}
